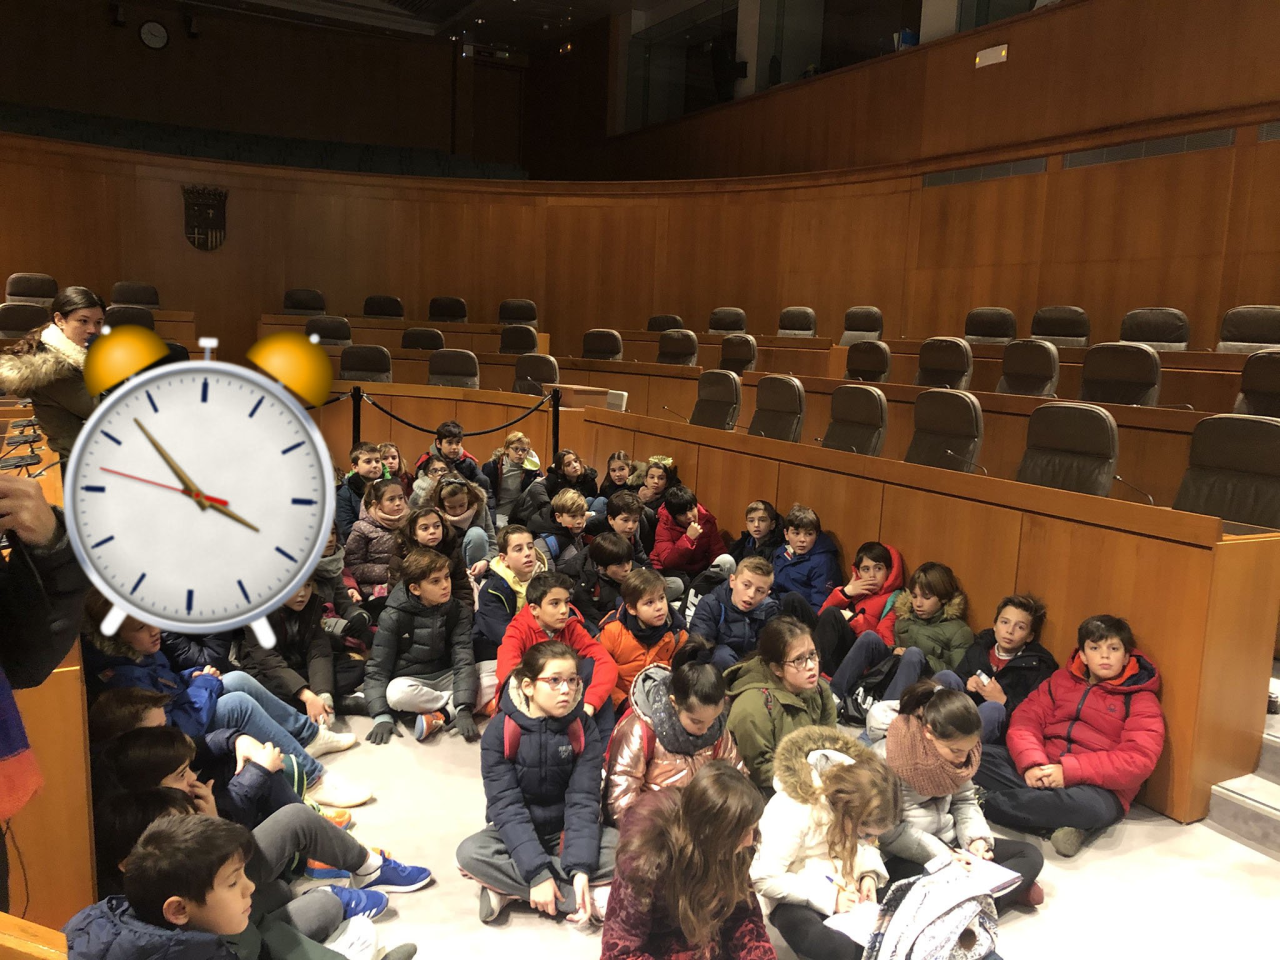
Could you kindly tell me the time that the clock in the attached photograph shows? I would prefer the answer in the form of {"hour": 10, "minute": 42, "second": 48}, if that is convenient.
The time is {"hour": 3, "minute": 52, "second": 47}
